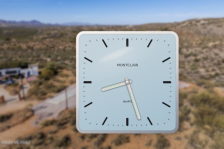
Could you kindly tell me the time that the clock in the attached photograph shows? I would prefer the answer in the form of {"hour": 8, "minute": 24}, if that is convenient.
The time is {"hour": 8, "minute": 27}
